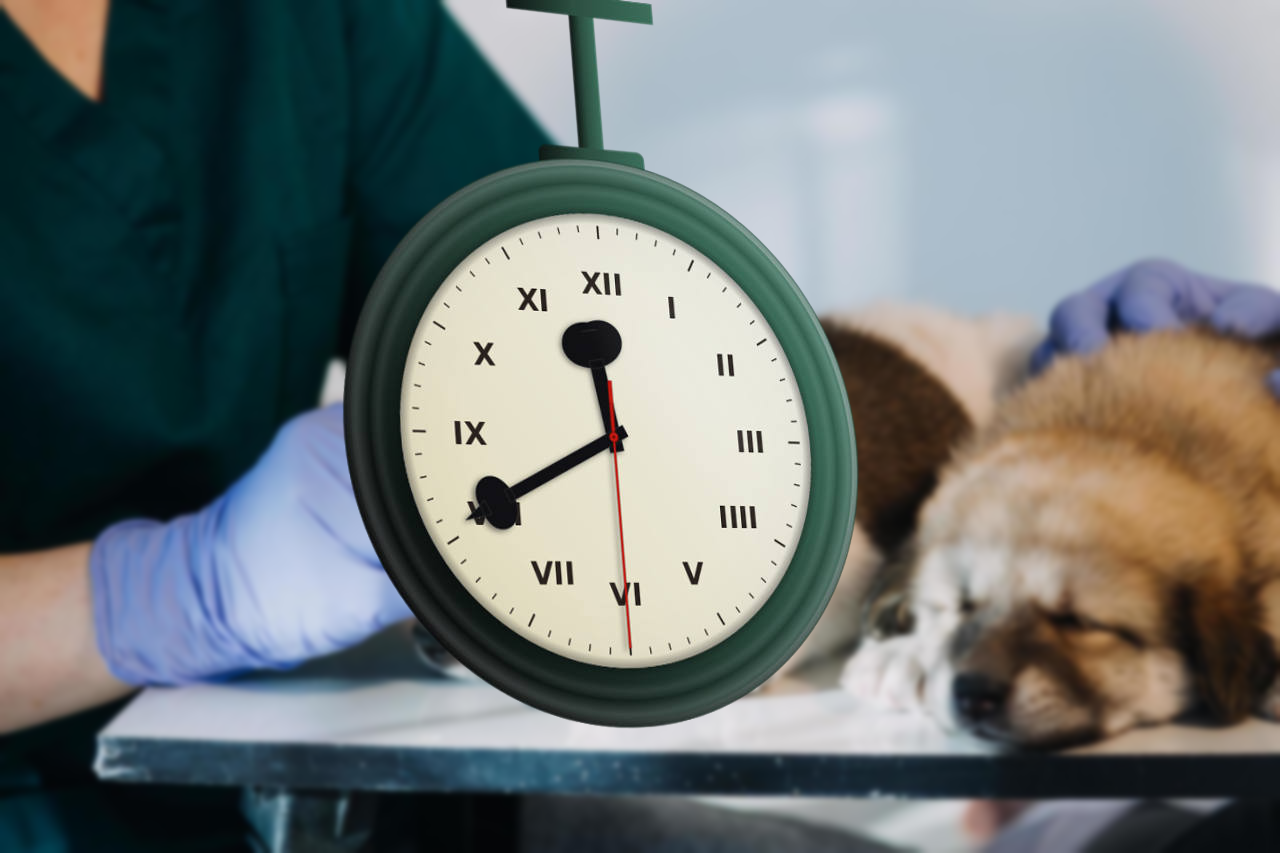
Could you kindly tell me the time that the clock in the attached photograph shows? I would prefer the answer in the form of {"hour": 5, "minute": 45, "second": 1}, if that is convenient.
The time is {"hour": 11, "minute": 40, "second": 30}
